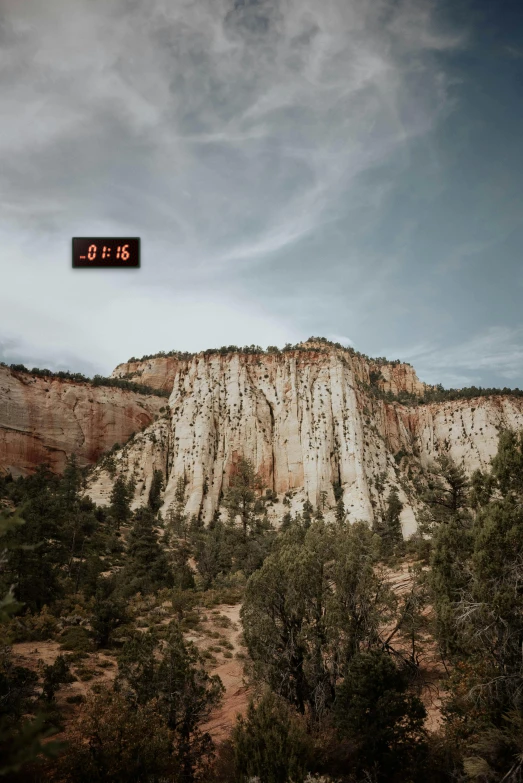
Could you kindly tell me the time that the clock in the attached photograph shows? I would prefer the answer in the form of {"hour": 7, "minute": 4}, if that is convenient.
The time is {"hour": 1, "minute": 16}
